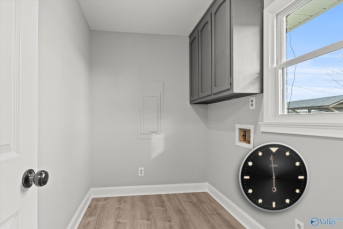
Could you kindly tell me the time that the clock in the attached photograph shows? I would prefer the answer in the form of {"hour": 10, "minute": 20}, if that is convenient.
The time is {"hour": 5, "minute": 59}
